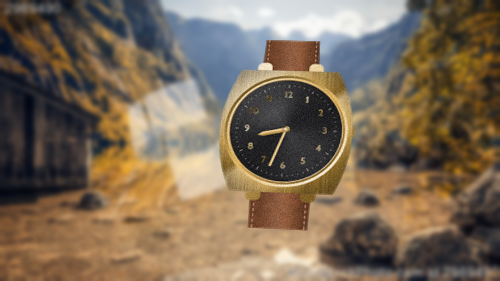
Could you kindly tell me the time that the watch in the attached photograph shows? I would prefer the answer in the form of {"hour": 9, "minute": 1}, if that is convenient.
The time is {"hour": 8, "minute": 33}
